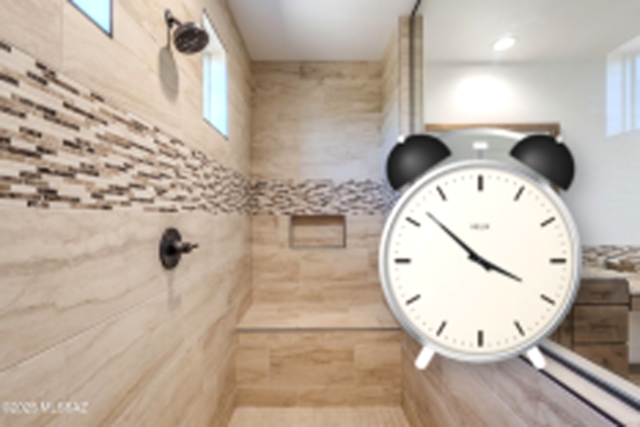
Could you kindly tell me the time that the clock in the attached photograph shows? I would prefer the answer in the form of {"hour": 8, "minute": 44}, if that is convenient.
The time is {"hour": 3, "minute": 52}
